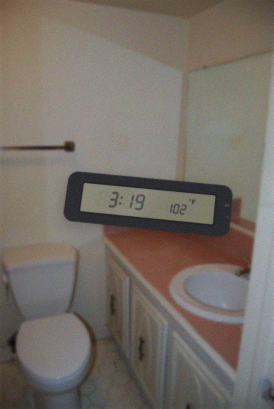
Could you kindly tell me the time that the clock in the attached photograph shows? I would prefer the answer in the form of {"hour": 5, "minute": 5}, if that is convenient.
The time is {"hour": 3, "minute": 19}
